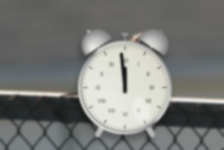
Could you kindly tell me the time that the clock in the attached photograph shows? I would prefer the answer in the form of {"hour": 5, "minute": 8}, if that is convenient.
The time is {"hour": 11, "minute": 59}
